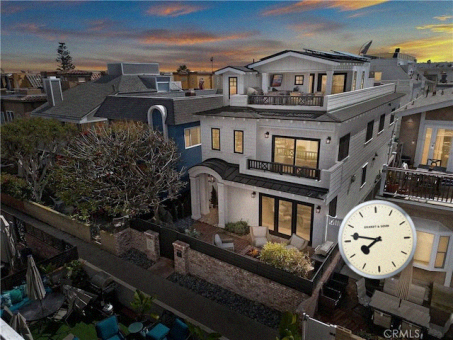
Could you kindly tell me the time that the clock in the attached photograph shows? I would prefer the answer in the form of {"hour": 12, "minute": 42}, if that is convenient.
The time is {"hour": 7, "minute": 47}
